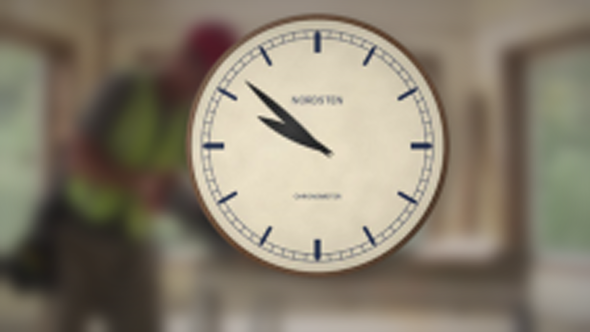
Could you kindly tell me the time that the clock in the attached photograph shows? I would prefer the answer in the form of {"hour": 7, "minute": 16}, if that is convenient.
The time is {"hour": 9, "minute": 52}
